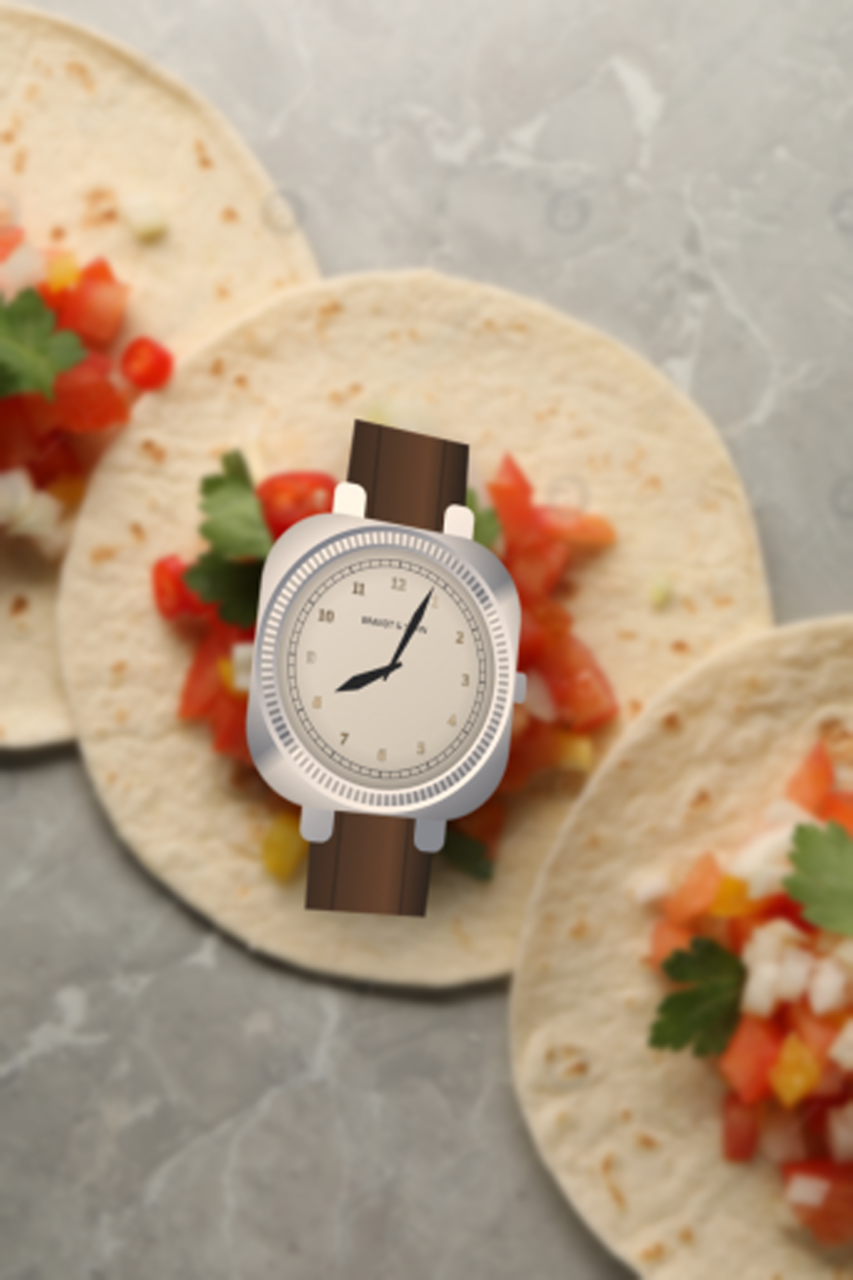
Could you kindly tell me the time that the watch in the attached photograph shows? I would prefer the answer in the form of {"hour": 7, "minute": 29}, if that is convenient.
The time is {"hour": 8, "minute": 4}
